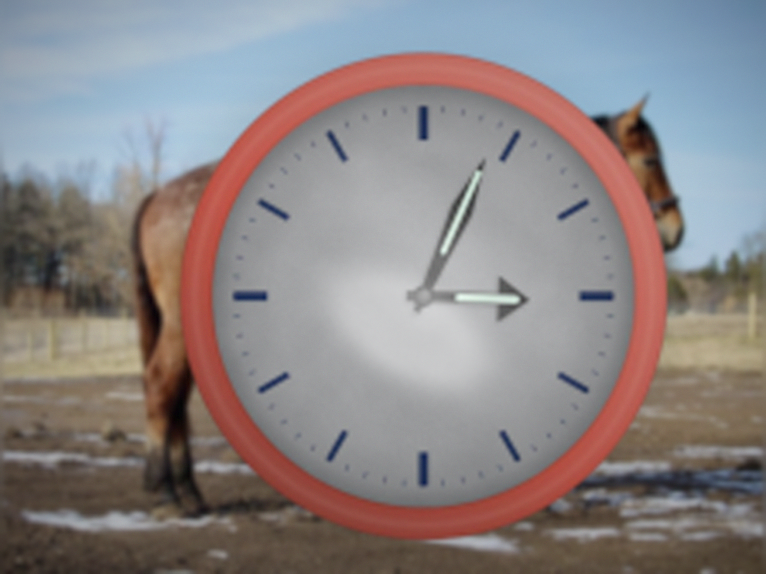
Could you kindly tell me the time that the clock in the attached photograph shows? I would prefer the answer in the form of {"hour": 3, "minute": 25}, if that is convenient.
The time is {"hour": 3, "minute": 4}
